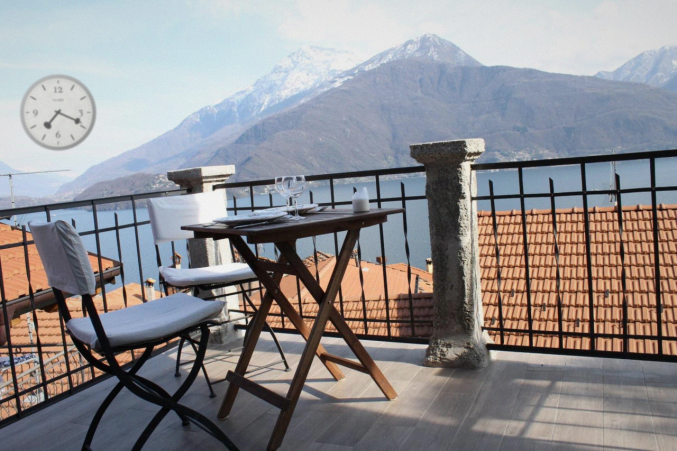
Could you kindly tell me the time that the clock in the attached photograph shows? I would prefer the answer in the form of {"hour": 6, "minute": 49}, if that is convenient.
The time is {"hour": 7, "minute": 19}
